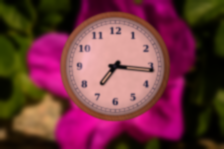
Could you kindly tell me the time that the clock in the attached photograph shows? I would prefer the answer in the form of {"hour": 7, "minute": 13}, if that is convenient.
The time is {"hour": 7, "minute": 16}
